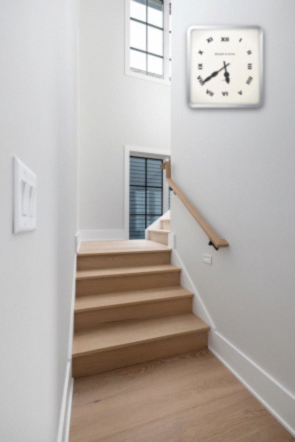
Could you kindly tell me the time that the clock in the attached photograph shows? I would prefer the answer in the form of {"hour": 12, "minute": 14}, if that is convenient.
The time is {"hour": 5, "minute": 39}
